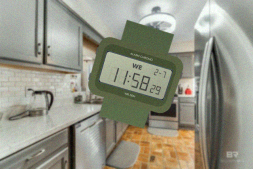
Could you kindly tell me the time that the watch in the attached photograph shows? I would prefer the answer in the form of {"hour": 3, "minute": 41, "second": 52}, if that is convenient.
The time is {"hour": 11, "minute": 58, "second": 29}
